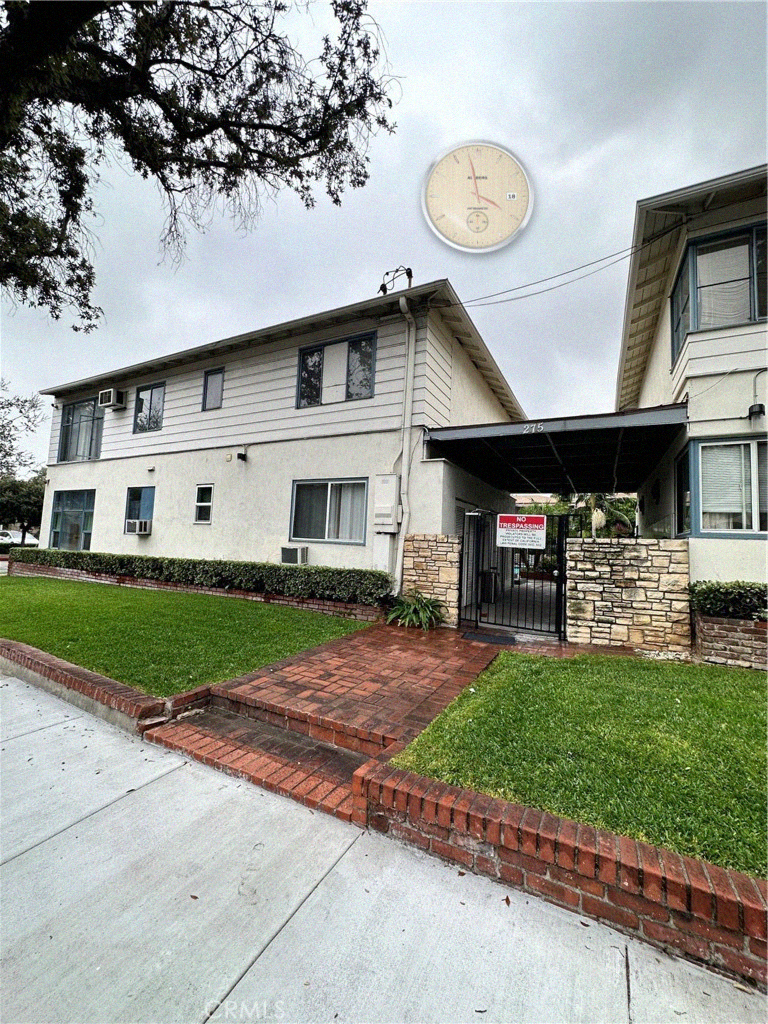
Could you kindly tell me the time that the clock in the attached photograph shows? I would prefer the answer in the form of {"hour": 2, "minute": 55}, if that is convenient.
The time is {"hour": 3, "minute": 58}
